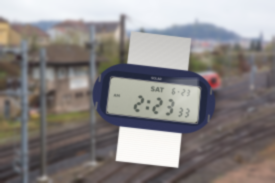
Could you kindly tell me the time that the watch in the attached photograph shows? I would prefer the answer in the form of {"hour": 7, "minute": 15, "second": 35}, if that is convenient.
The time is {"hour": 2, "minute": 23, "second": 33}
